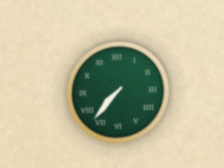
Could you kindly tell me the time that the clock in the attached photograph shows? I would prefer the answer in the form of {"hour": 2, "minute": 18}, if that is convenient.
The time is {"hour": 7, "minute": 37}
